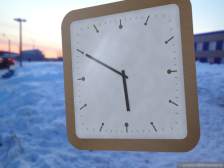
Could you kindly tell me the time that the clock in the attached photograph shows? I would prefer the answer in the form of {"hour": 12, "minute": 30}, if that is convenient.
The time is {"hour": 5, "minute": 50}
